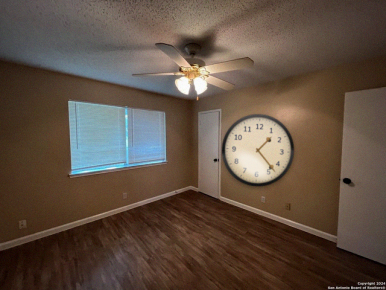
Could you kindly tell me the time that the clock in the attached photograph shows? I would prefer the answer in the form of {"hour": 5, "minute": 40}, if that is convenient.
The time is {"hour": 1, "minute": 23}
